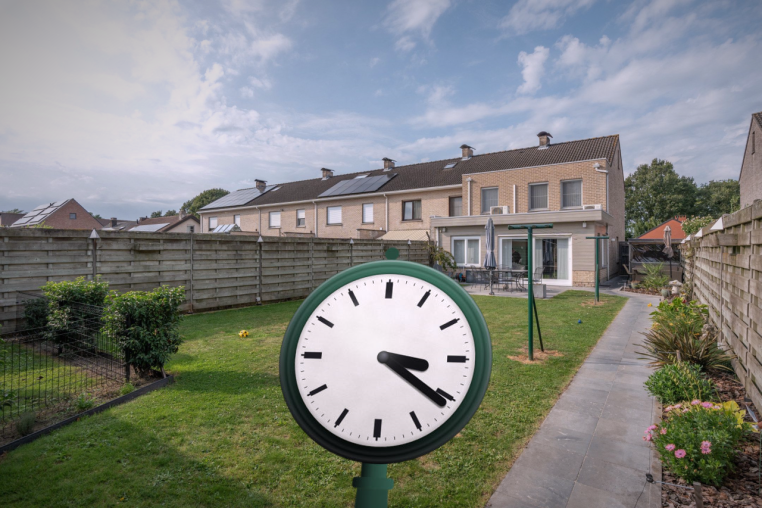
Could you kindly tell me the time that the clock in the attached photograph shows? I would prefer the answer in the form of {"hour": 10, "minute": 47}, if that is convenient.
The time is {"hour": 3, "minute": 21}
